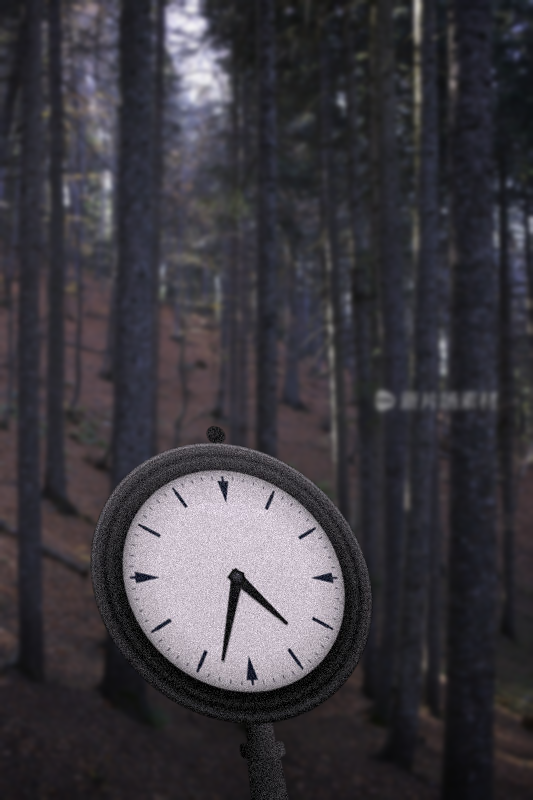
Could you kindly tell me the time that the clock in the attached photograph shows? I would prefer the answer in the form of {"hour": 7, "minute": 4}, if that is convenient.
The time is {"hour": 4, "minute": 33}
